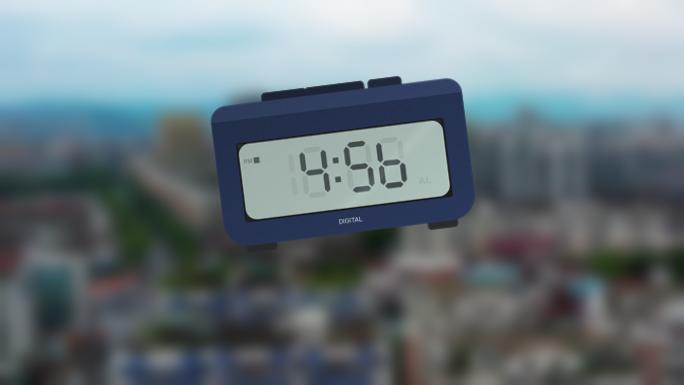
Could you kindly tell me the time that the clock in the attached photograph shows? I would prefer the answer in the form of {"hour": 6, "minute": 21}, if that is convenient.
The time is {"hour": 4, "minute": 56}
